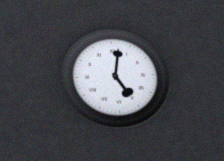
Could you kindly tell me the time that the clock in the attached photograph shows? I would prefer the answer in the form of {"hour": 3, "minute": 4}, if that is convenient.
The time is {"hour": 5, "minute": 2}
